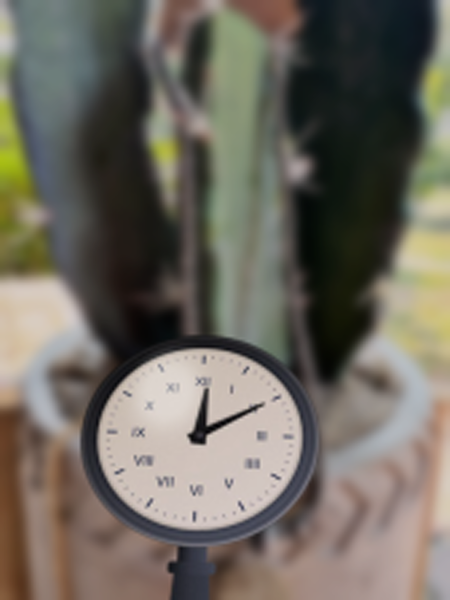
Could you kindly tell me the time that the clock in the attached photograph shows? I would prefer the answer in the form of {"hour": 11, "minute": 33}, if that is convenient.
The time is {"hour": 12, "minute": 10}
